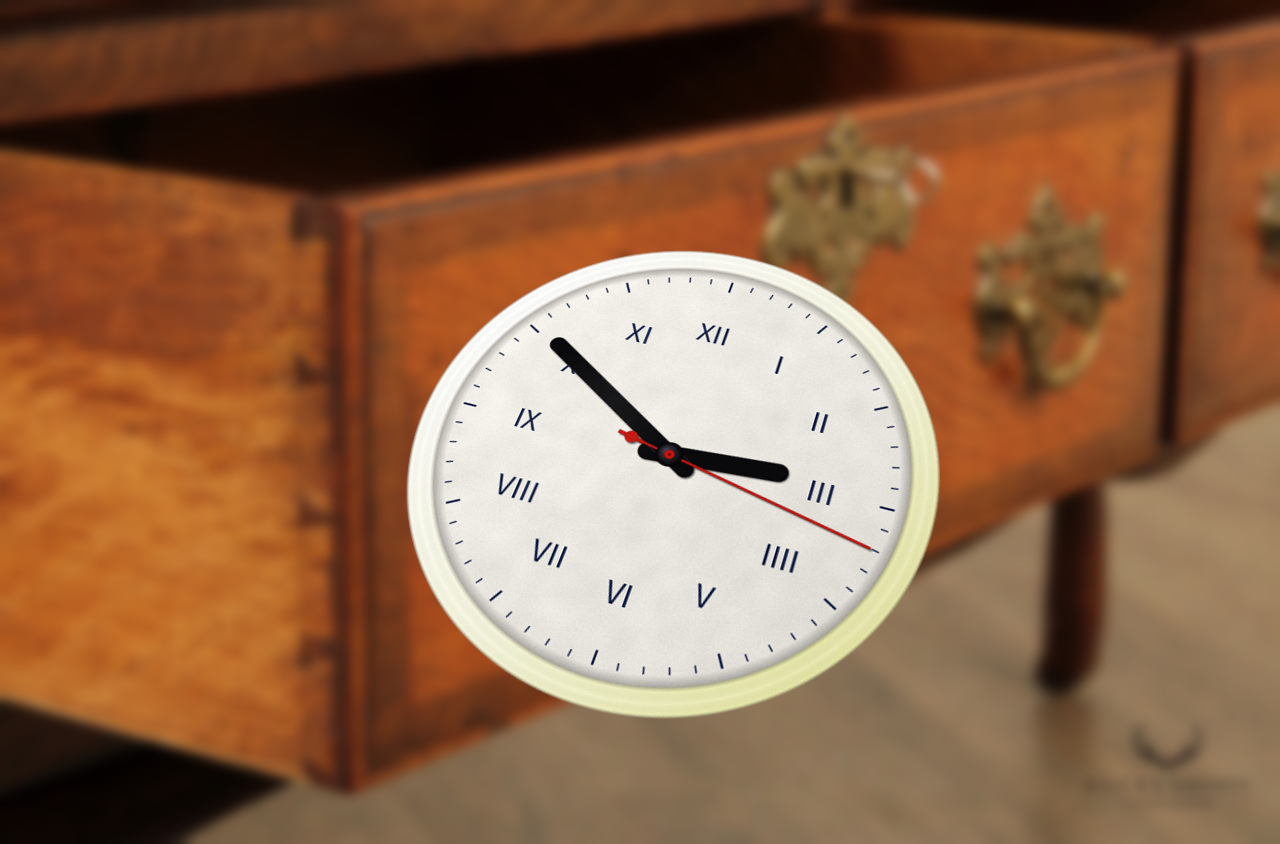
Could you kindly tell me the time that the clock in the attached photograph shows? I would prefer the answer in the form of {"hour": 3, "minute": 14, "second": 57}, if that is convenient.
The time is {"hour": 2, "minute": 50, "second": 17}
